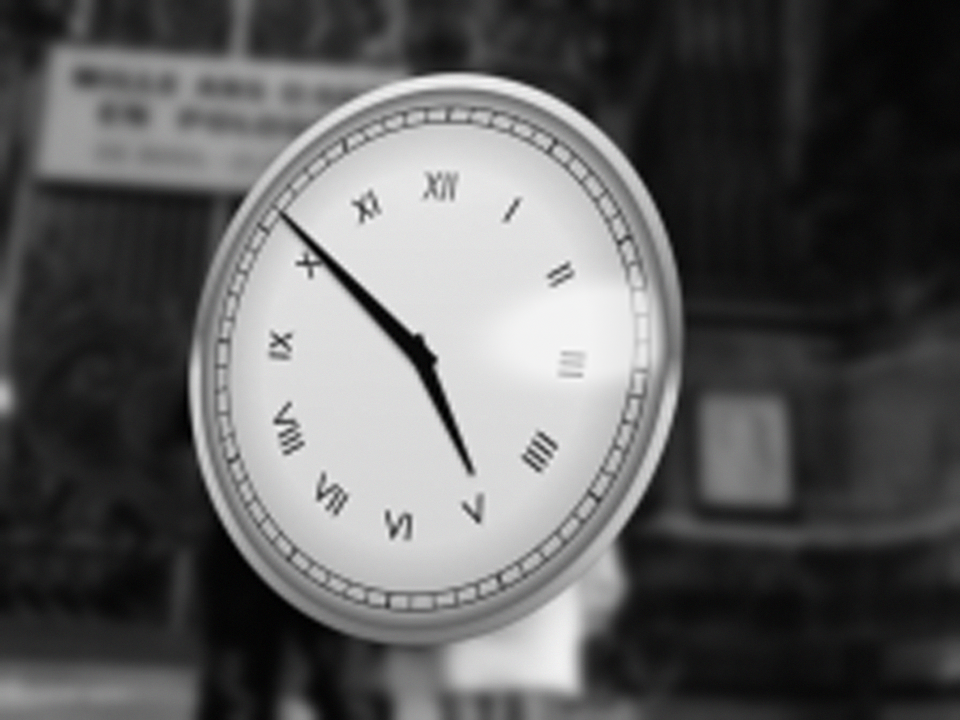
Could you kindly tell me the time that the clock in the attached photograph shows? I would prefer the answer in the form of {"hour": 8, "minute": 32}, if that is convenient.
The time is {"hour": 4, "minute": 51}
